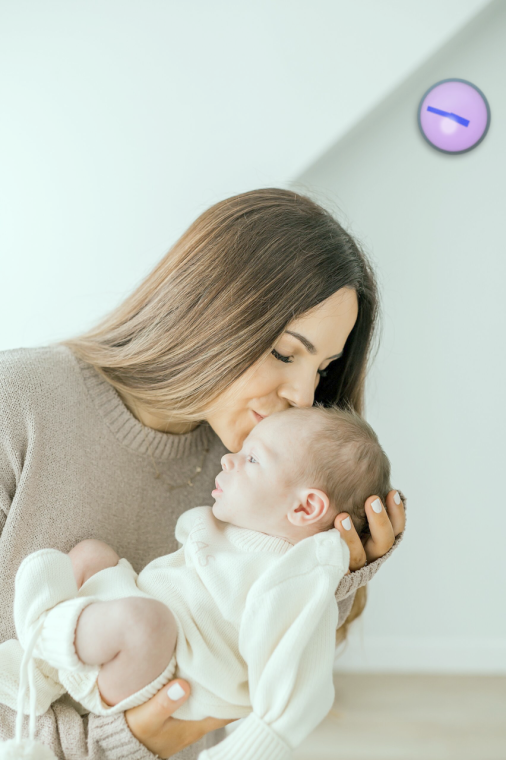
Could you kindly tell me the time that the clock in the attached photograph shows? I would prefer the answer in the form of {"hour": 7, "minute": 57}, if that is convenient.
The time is {"hour": 3, "minute": 48}
